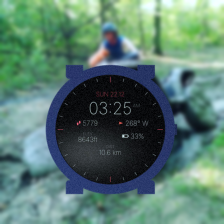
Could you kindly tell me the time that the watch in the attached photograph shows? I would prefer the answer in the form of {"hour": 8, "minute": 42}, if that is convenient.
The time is {"hour": 3, "minute": 25}
